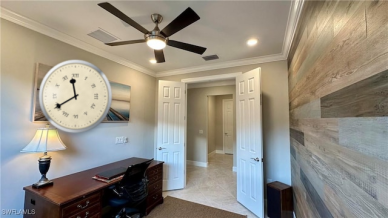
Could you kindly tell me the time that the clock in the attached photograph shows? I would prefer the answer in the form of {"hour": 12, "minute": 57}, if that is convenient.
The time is {"hour": 11, "minute": 40}
